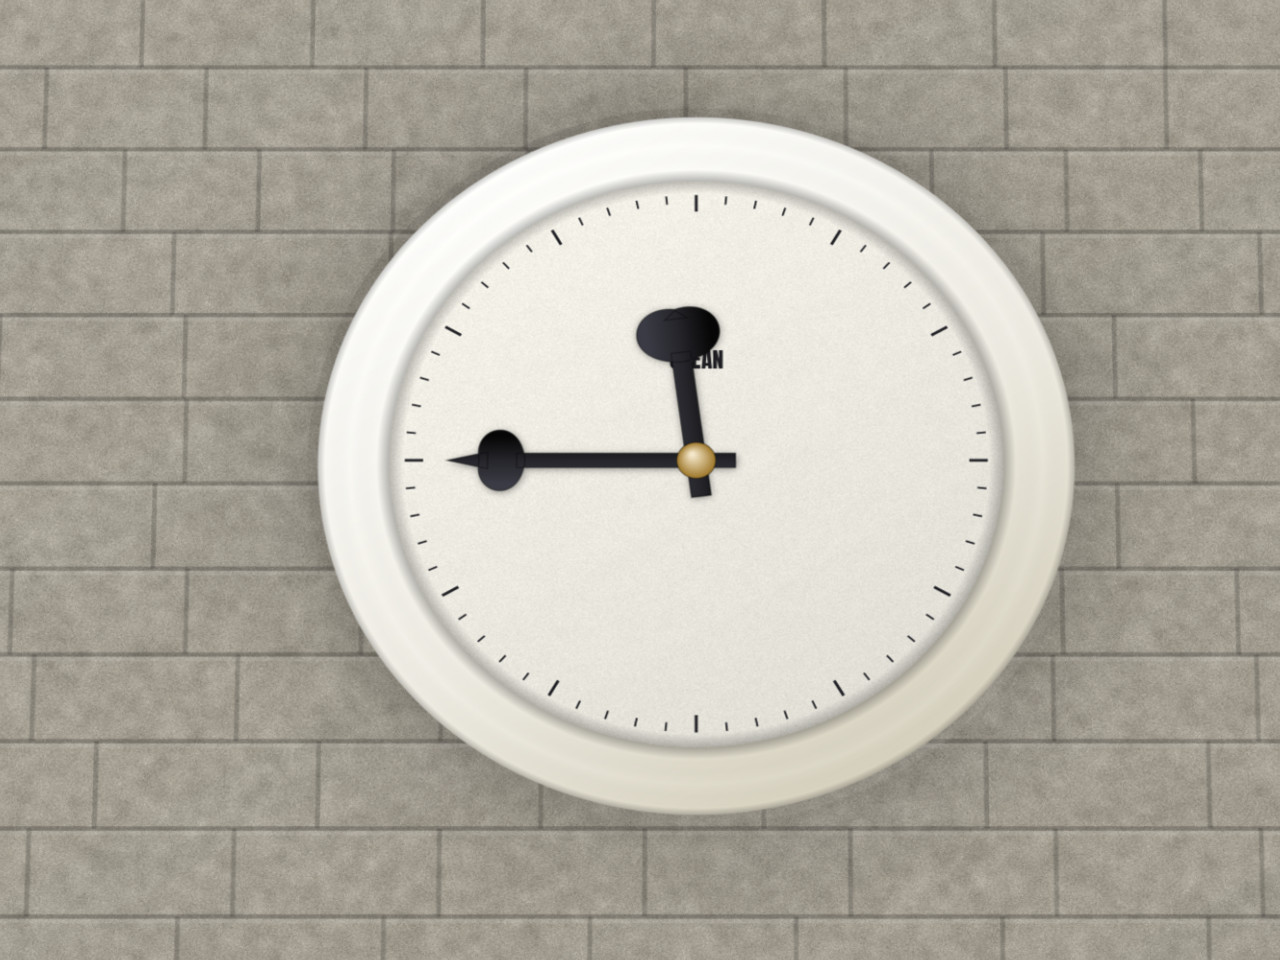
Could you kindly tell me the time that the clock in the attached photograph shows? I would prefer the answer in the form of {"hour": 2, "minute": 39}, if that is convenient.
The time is {"hour": 11, "minute": 45}
